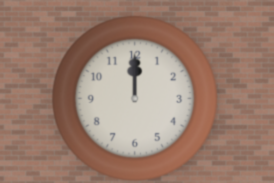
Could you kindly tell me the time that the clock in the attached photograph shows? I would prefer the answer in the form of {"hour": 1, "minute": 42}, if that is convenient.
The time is {"hour": 12, "minute": 0}
